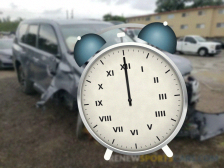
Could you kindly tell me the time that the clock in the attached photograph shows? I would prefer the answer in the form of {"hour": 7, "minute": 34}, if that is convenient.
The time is {"hour": 12, "minute": 0}
